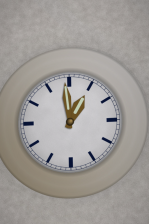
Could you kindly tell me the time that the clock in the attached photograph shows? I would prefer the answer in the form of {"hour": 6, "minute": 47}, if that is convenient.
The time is {"hour": 12, "minute": 59}
